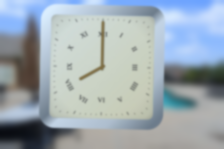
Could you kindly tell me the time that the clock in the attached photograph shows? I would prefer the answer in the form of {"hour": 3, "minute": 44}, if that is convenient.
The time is {"hour": 8, "minute": 0}
